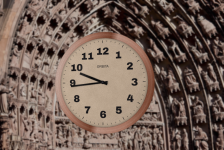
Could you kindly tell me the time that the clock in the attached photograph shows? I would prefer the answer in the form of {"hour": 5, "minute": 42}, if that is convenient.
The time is {"hour": 9, "minute": 44}
